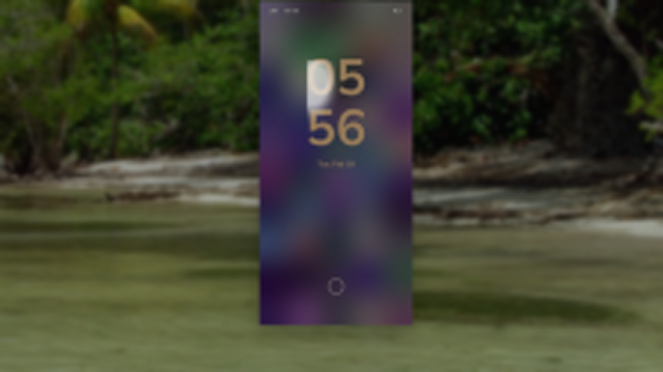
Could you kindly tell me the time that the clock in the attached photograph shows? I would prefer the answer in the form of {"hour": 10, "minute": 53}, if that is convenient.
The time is {"hour": 5, "minute": 56}
